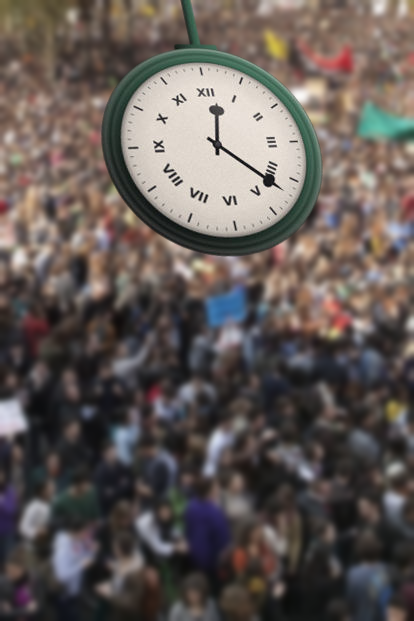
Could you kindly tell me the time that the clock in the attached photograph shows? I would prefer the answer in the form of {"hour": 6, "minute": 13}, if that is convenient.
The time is {"hour": 12, "minute": 22}
